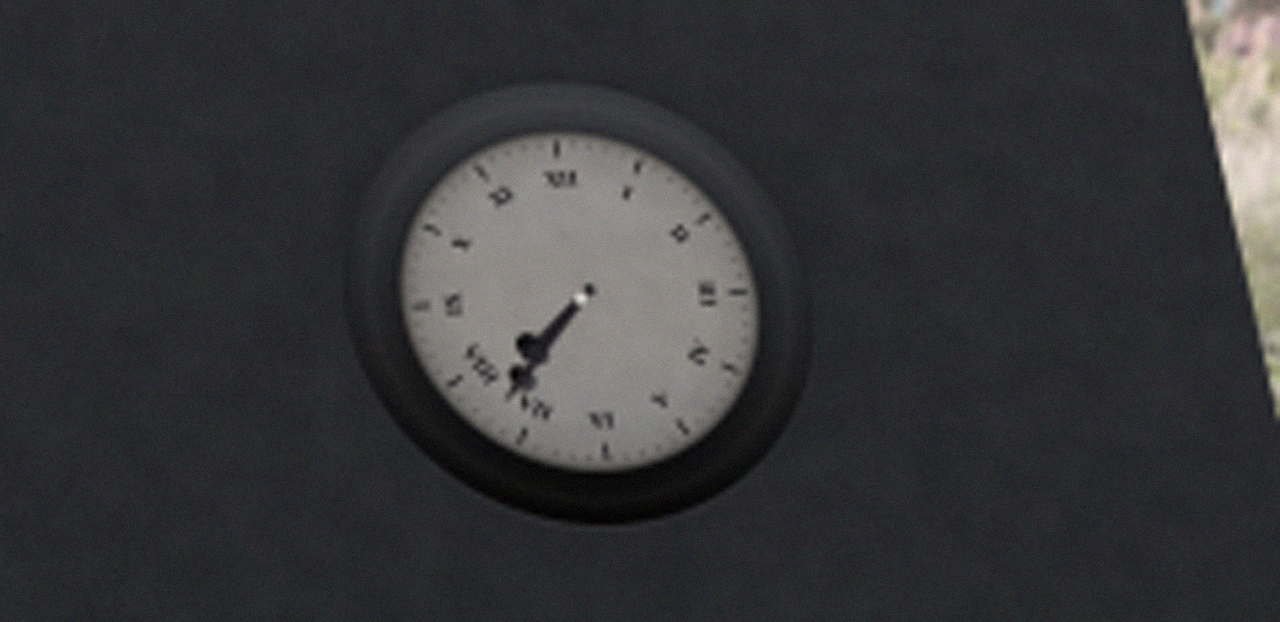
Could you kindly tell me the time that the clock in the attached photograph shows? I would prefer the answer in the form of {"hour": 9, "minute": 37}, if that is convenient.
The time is {"hour": 7, "minute": 37}
